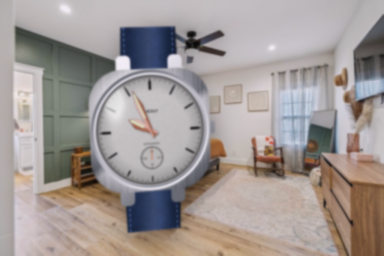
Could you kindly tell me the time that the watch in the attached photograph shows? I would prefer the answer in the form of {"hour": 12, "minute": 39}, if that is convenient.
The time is {"hour": 9, "minute": 56}
